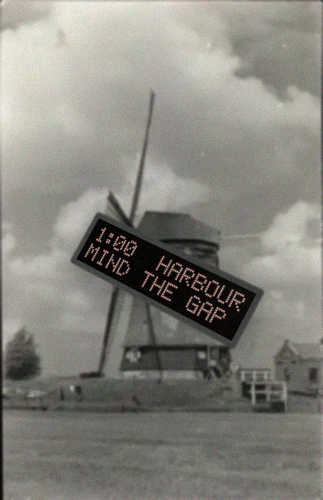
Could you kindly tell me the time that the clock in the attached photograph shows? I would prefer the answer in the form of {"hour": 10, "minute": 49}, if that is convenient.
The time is {"hour": 1, "minute": 0}
